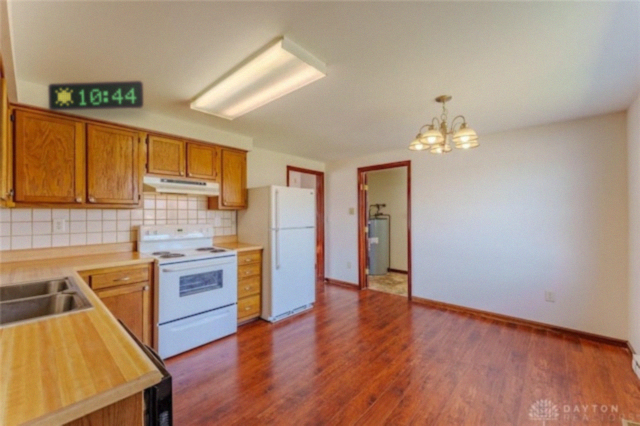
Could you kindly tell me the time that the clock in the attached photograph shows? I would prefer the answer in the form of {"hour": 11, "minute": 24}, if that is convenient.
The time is {"hour": 10, "minute": 44}
